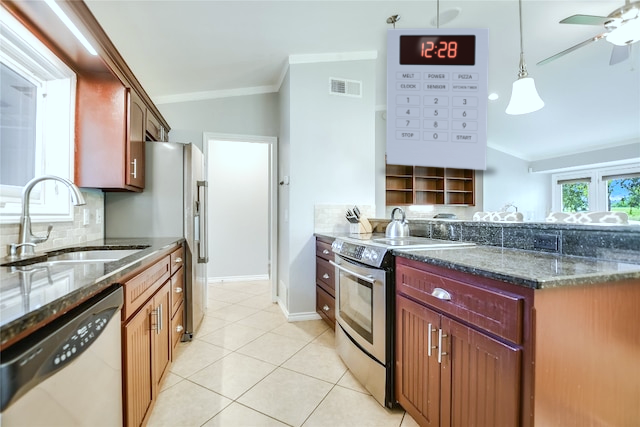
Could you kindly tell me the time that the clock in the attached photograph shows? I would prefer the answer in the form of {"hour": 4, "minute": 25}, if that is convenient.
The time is {"hour": 12, "minute": 28}
